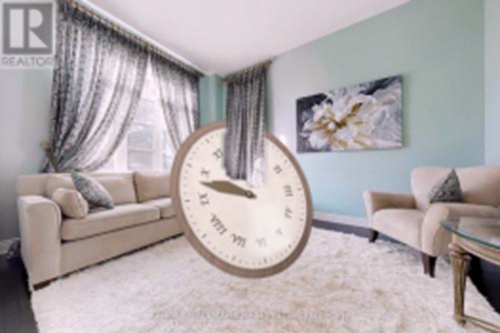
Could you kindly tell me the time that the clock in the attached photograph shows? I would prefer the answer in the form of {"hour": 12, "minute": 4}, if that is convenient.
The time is {"hour": 9, "minute": 48}
